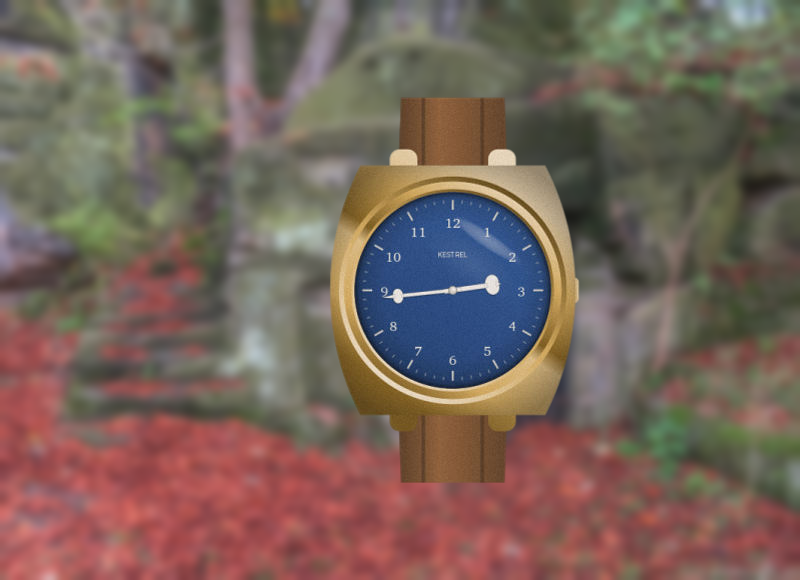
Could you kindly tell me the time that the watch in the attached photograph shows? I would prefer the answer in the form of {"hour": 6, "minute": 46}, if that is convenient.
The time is {"hour": 2, "minute": 44}
